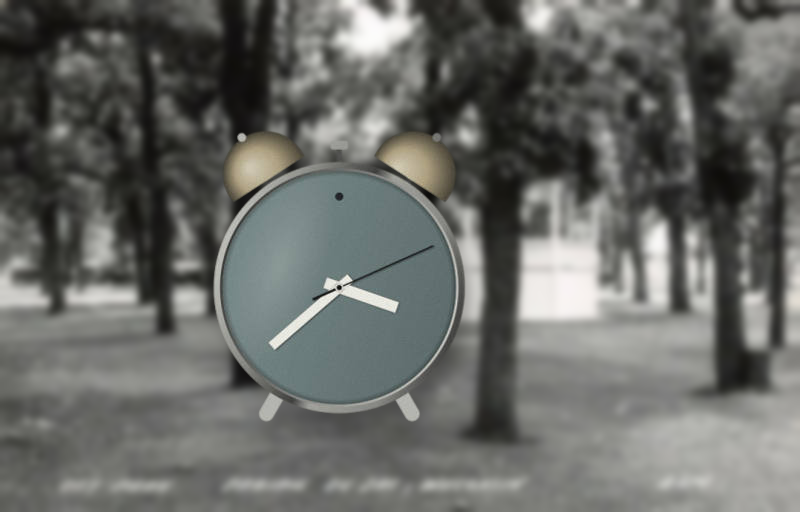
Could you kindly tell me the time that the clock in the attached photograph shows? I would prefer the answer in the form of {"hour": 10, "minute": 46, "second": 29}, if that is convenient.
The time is {"hour": 3, "minute": 38, "second": 11}
